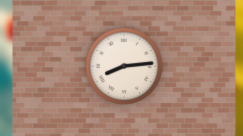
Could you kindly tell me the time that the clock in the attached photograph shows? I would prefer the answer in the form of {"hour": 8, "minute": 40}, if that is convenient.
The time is {"hour": 8, "minute": 14}
